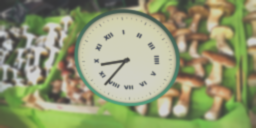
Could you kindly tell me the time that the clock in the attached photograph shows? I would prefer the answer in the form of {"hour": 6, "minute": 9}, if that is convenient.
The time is {"hour": 9, "minute": 42}
